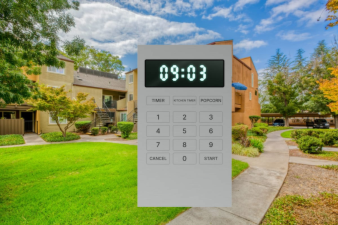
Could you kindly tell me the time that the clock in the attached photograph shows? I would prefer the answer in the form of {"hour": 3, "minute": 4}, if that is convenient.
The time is {"hour": 9, "minute": 3}
